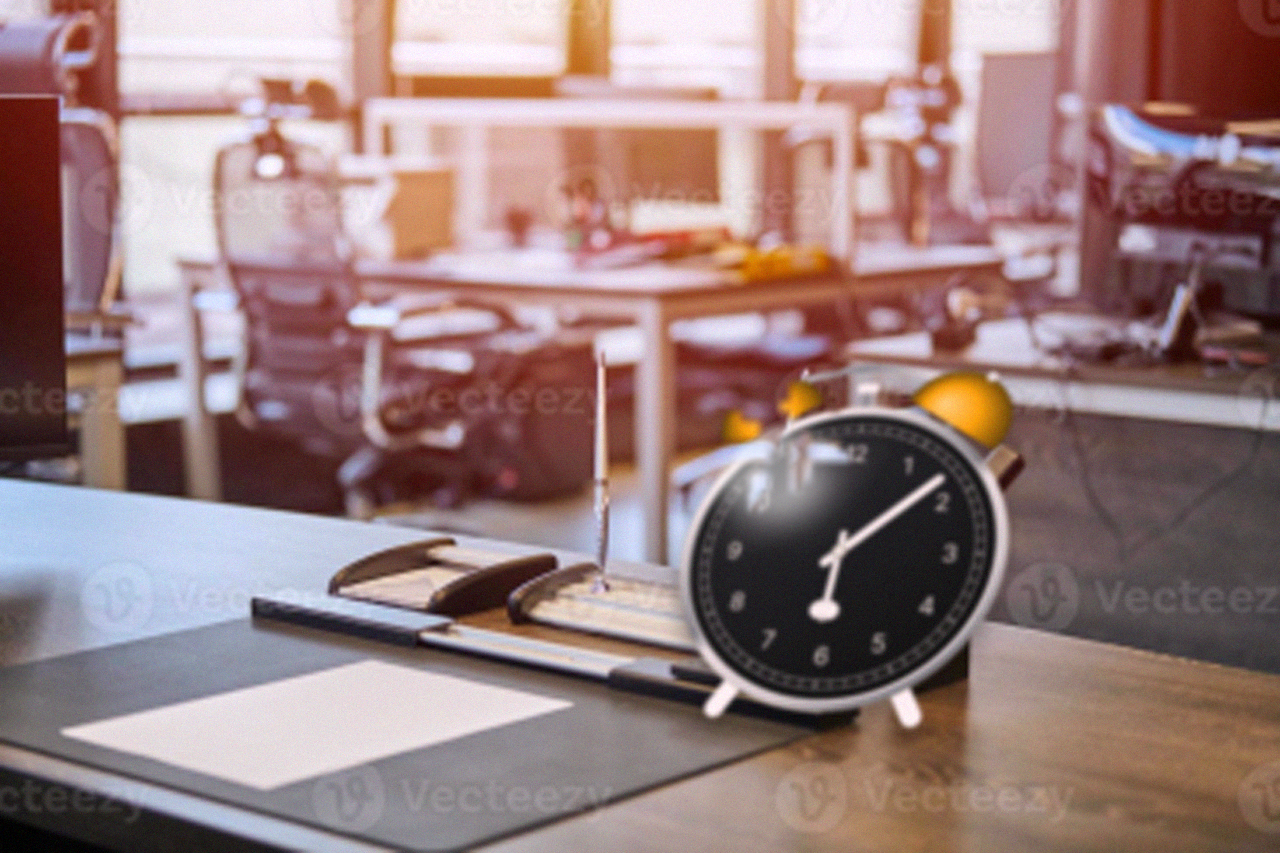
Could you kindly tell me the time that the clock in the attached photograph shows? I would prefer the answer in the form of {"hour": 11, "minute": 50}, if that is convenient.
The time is {"hour": 6, "minute": 8}
